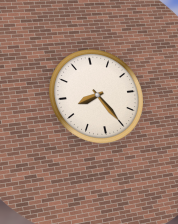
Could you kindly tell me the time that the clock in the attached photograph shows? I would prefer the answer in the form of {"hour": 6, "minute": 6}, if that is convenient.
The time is {"hour": 8, "minute": 25}
